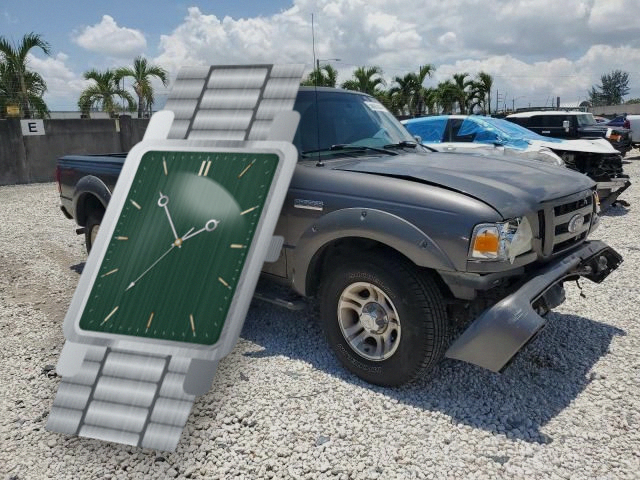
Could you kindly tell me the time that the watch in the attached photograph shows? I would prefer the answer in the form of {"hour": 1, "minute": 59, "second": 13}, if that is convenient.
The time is {"hour": 1, "minute": 53, "second": 36}
